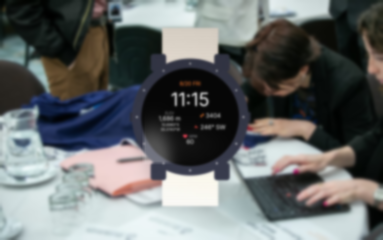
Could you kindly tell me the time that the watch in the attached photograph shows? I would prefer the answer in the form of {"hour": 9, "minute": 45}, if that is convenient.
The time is {"hour": 11, "minute": 15}
